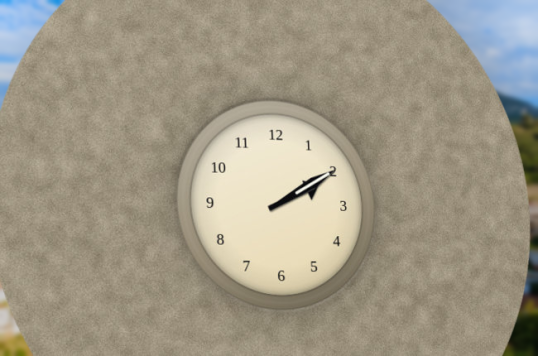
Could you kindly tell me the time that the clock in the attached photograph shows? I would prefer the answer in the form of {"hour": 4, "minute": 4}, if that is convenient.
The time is {"hour": 2, "minute": 10}
